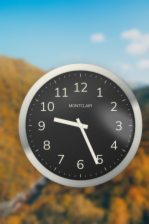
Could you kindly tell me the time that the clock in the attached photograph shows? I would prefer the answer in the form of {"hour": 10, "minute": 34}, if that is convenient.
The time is {"hour": 9, "minute": 26}
